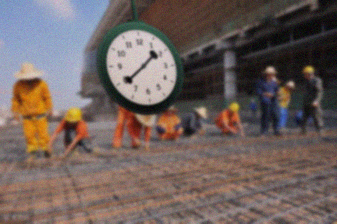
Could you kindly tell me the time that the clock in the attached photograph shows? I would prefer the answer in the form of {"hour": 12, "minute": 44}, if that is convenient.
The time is {"hour": 1, "minute": 39}
